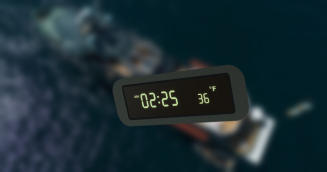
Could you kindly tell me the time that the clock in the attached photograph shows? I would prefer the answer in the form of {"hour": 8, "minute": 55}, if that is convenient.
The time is {"hour": 2, "minute": 25}
